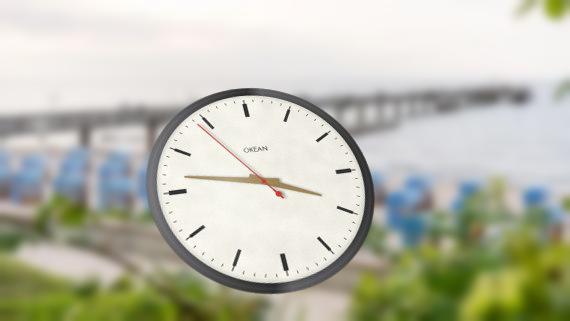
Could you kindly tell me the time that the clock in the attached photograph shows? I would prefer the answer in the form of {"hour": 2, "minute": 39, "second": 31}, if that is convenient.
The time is {"hour": 3, "minute": 46, "second": 54}
